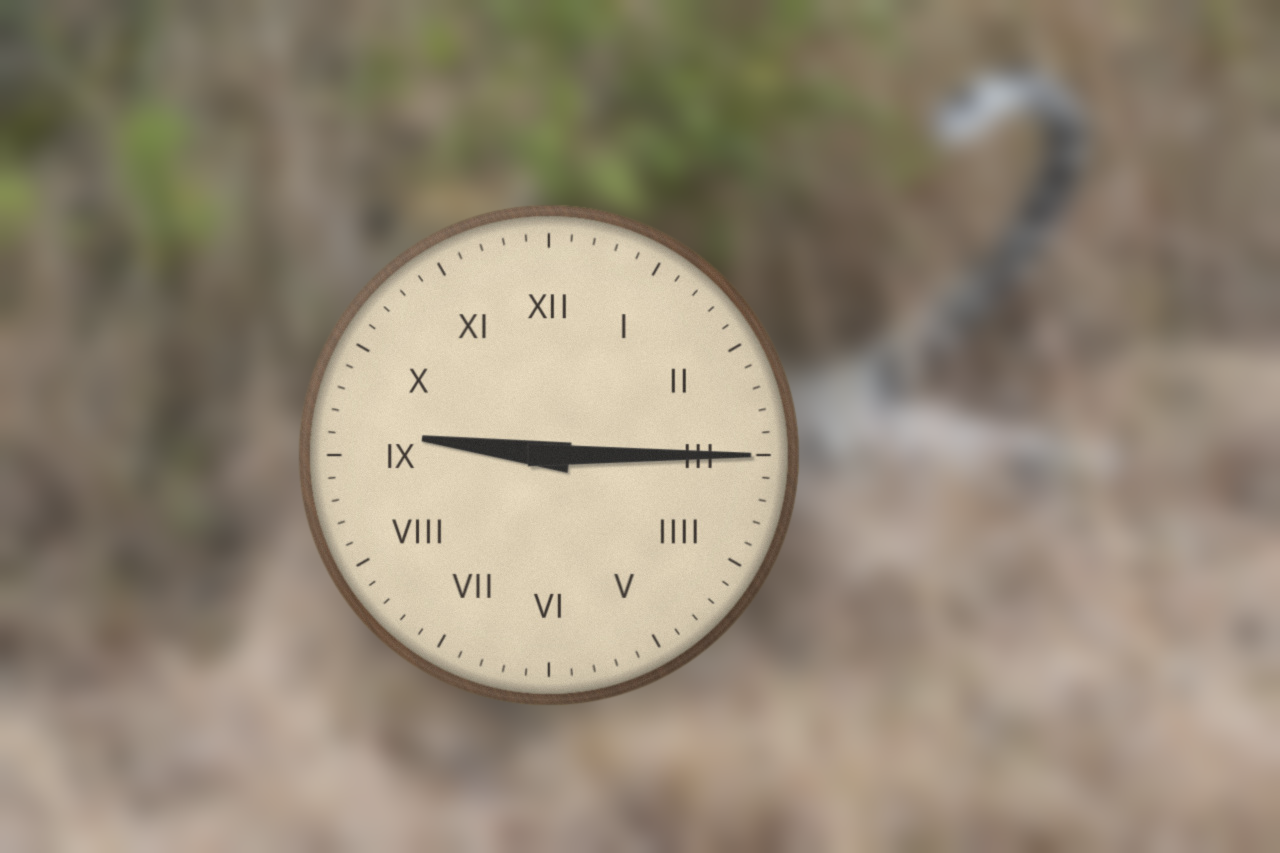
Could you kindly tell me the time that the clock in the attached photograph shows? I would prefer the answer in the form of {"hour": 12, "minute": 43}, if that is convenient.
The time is {"hour": 9, "minute": 15}
